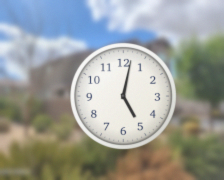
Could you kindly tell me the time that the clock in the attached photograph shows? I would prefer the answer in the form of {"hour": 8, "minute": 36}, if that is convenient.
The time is {"hour": 5, "minute": 2}
